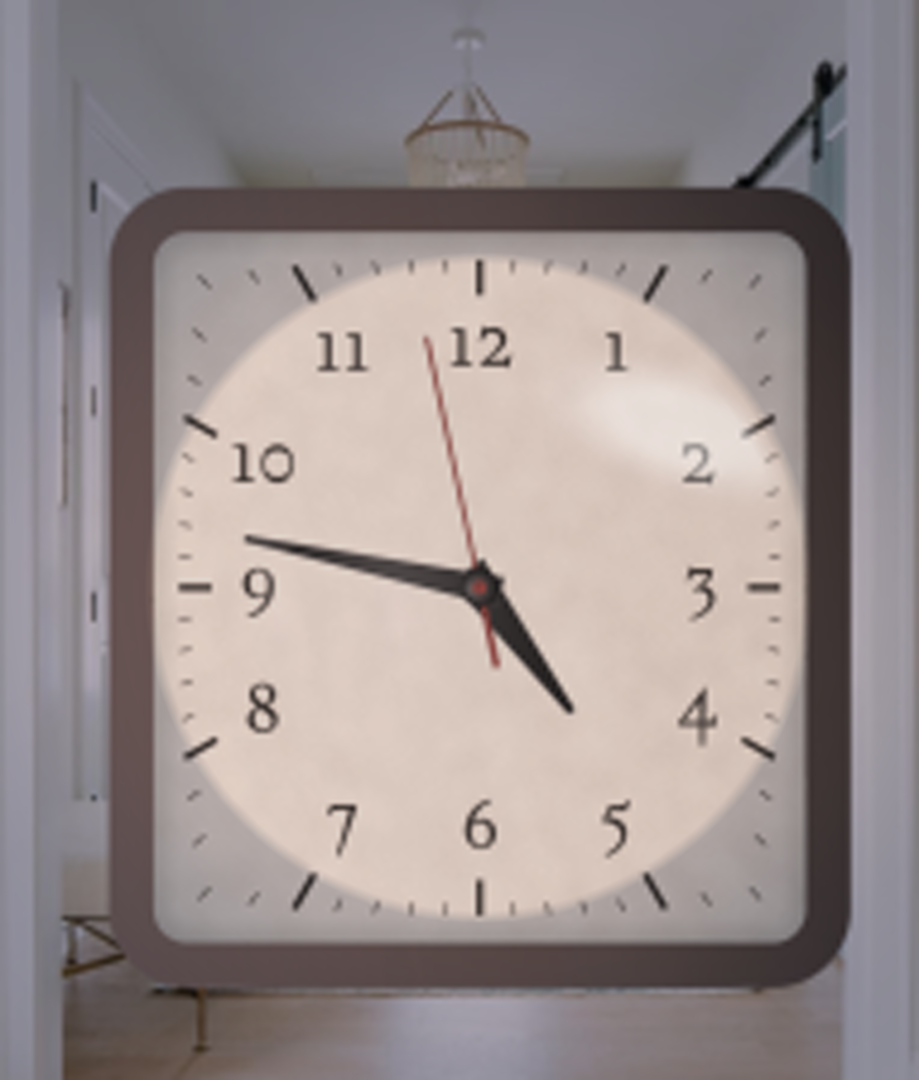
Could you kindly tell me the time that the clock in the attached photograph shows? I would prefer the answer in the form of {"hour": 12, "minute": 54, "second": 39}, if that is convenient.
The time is {"hour": 4, "minute": 46, "second": 58}
